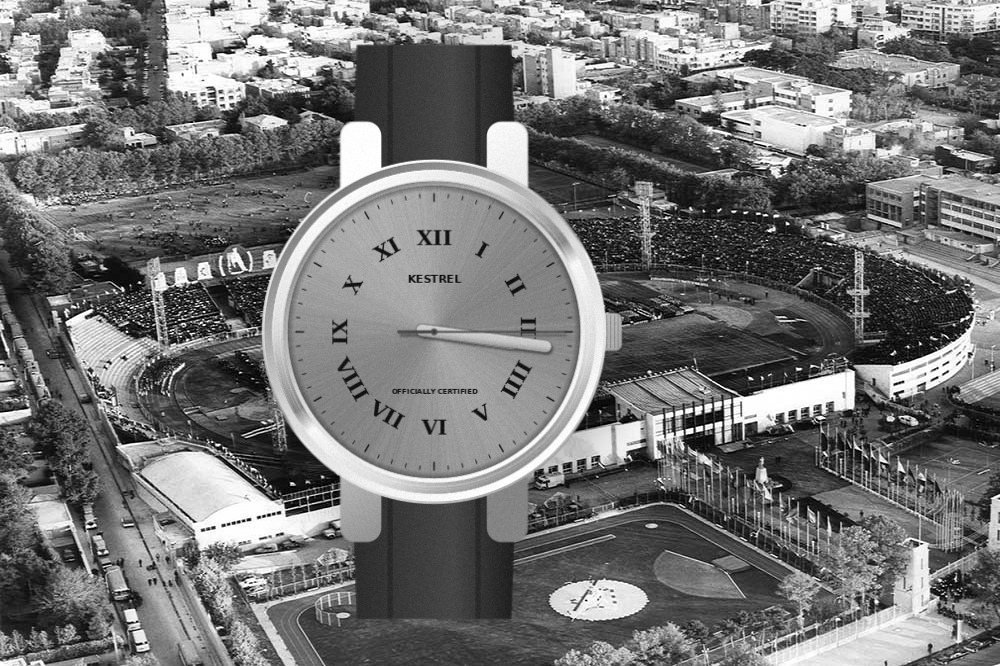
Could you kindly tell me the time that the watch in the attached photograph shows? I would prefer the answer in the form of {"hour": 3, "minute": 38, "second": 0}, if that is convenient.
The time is {"hour": 3, "minute": 16, "second": 15}
